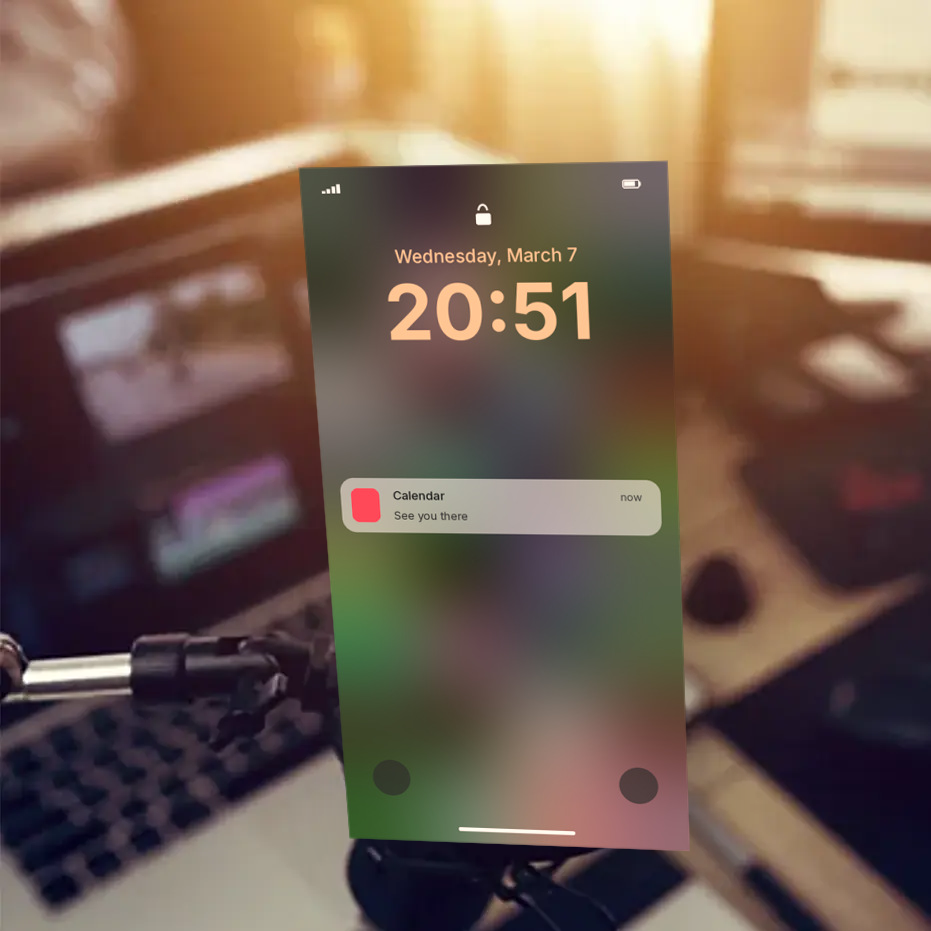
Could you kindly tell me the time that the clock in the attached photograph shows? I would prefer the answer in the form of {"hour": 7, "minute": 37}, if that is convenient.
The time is {"hour": 20, "minute": 51}
